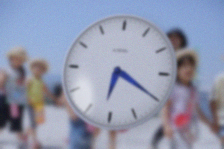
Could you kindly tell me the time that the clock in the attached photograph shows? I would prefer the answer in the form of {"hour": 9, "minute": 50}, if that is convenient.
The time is {"hour": 6, "minute": 20}
